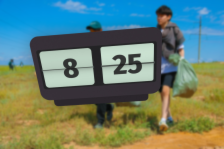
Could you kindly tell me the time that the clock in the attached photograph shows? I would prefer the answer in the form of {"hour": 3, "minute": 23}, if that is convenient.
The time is {"hour": 8, "minute": 25}
